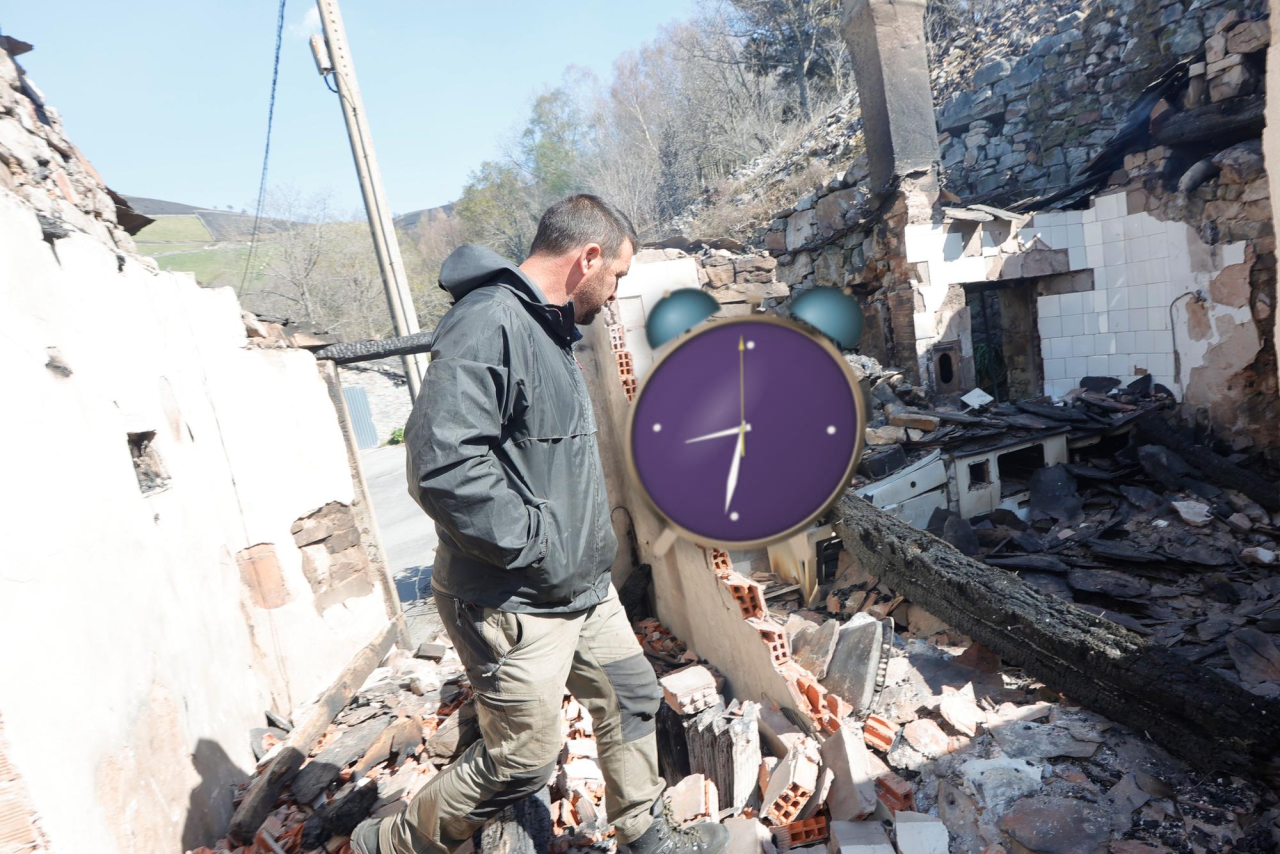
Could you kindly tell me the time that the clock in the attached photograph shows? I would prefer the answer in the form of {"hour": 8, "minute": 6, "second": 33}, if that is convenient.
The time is {"hour": 8, "minute": 30, "second": 59}
